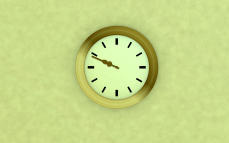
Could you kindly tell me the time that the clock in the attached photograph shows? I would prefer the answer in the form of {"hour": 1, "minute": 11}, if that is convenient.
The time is {"hour": 9, "minute": 49}
